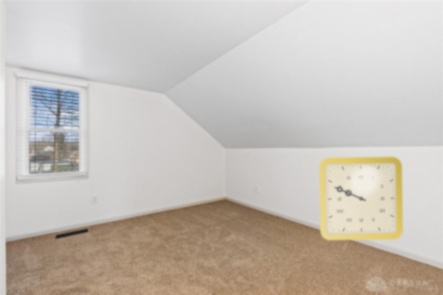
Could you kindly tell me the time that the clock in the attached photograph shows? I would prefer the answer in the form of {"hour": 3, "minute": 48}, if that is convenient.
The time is {"hour": 9, "minute": 49}
